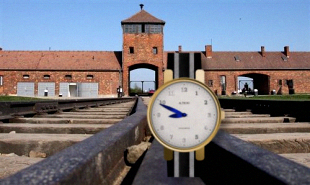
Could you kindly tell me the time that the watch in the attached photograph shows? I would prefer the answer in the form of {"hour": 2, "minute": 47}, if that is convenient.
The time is {"hour": 8, "minute": 49}
